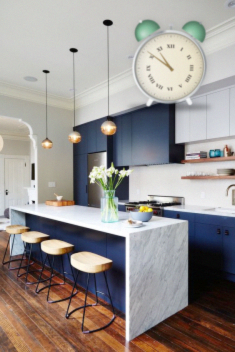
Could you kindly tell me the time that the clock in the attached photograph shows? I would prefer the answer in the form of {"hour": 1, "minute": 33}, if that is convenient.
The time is {"hour": 10, "minute": 51}
